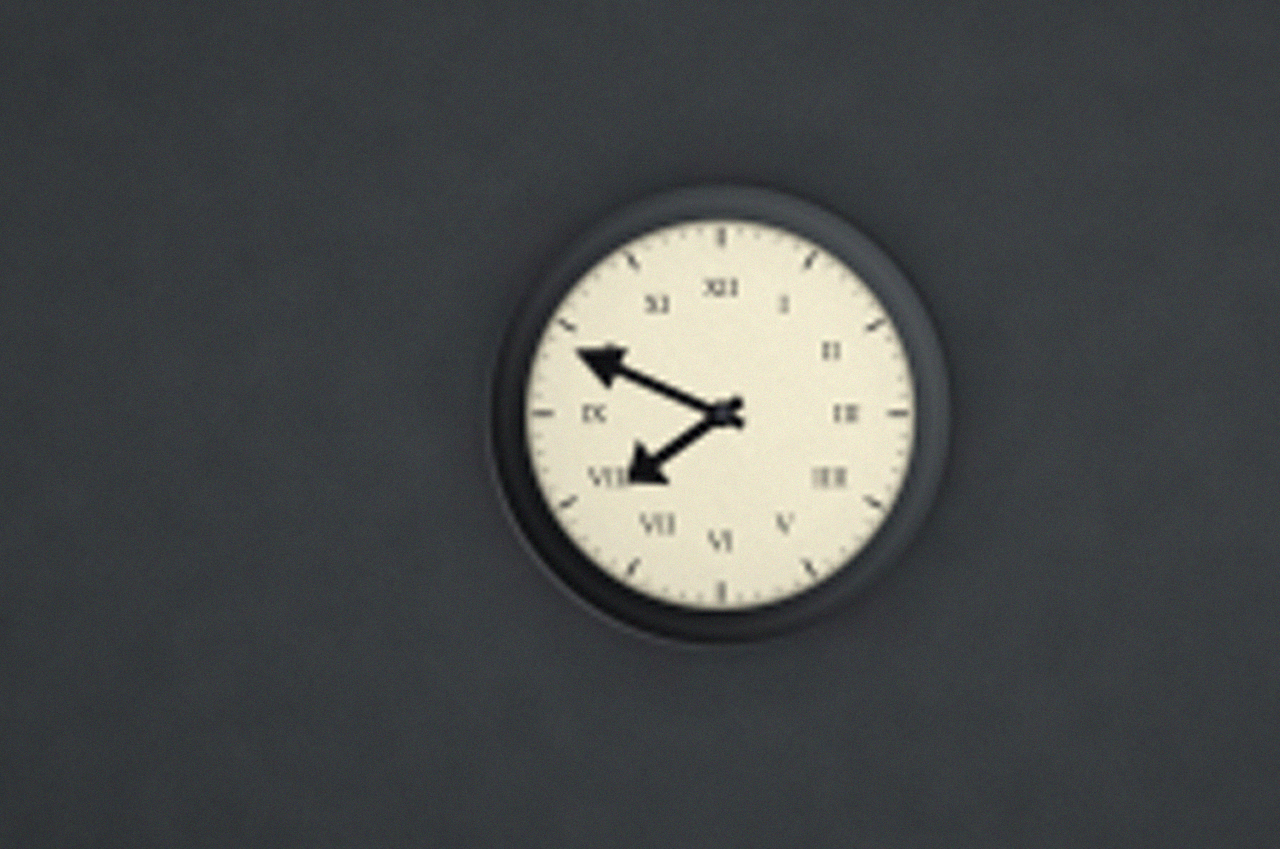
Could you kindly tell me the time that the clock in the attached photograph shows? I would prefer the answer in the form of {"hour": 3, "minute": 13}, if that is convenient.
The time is {"hour": 7, "minute": 49}
